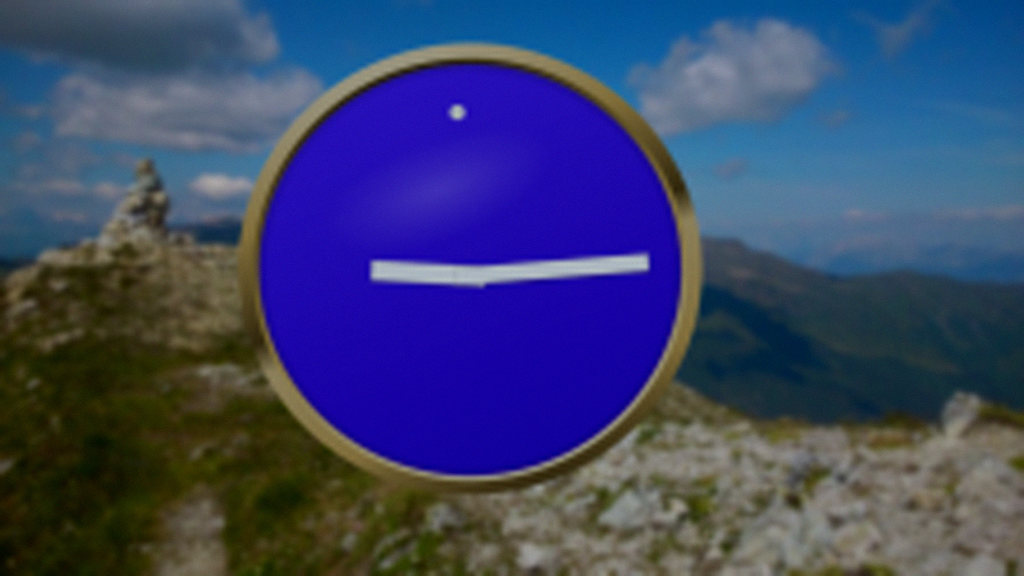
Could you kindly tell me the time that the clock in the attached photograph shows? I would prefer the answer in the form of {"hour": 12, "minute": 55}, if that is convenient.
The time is {"hour": 9, "minute": 15}
